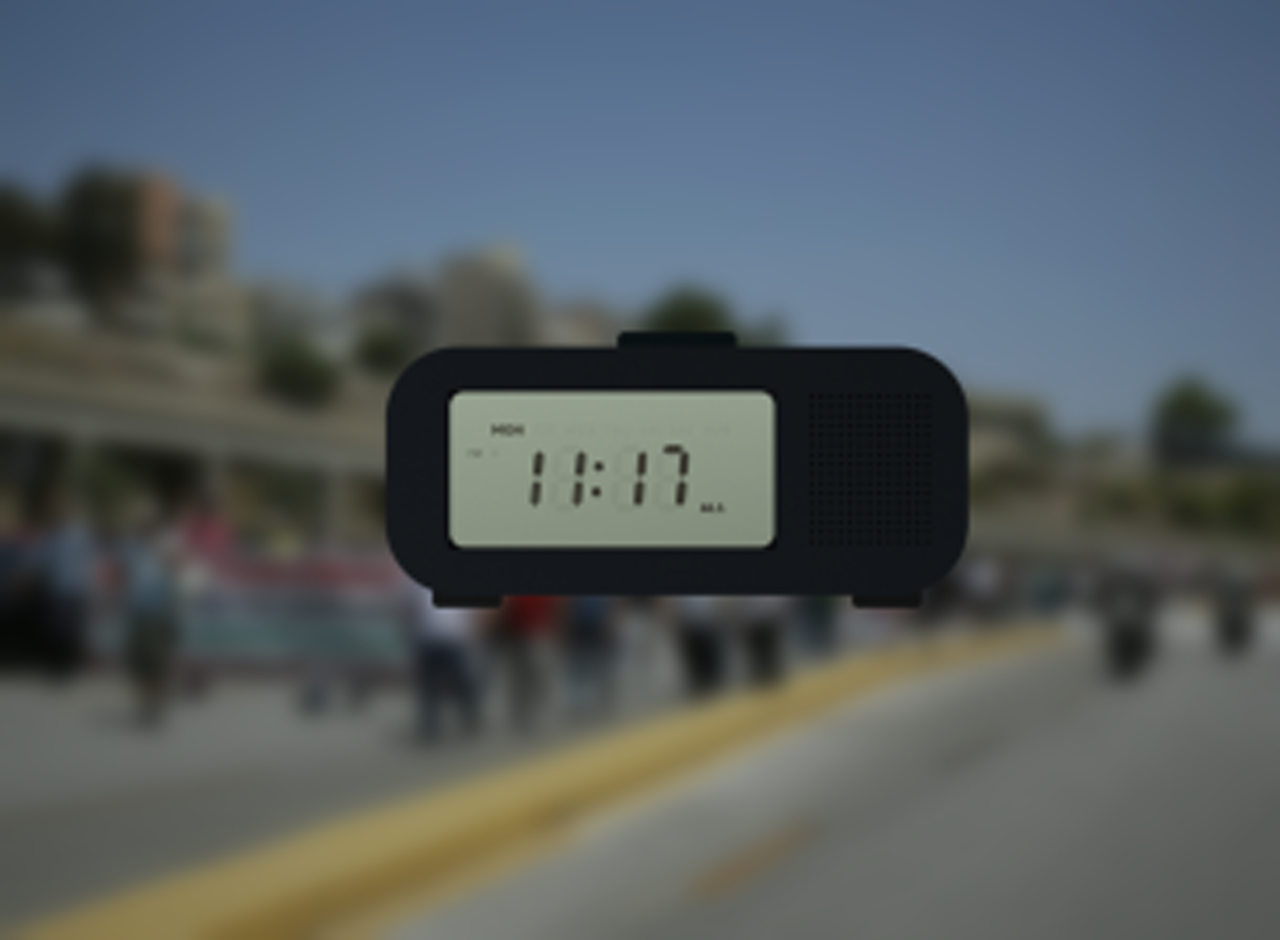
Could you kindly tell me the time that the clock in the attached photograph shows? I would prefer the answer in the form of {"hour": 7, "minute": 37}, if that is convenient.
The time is {"hour": 11, "minute": 17}
